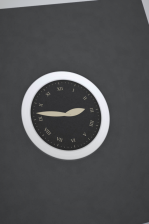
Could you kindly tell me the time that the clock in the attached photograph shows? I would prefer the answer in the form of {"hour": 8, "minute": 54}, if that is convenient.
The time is {"hour": 2, "minute": 47}
